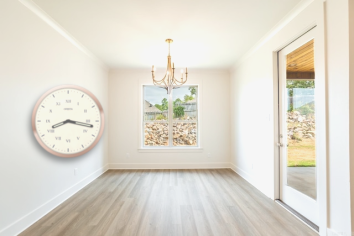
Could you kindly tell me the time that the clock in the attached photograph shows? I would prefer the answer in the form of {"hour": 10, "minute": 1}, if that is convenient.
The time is {"hour": 8, "minute": 17}
